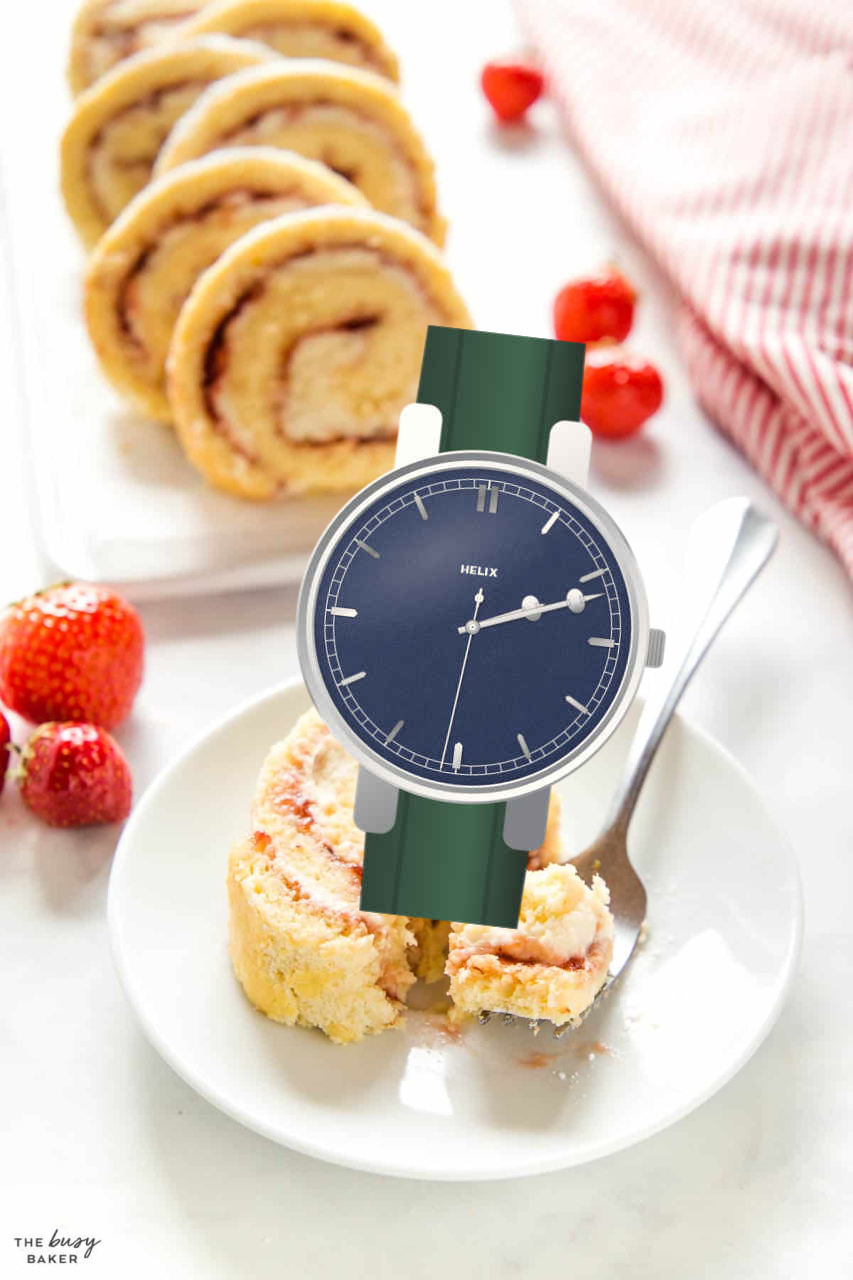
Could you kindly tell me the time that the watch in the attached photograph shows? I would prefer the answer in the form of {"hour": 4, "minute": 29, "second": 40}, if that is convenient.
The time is {"hour": 2, "minute": 11, "second": 31}
